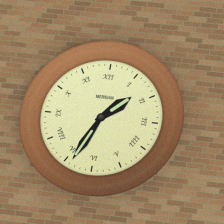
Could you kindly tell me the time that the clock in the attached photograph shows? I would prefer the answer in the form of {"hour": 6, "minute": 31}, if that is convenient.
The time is {"hour": 1, "minute": 34}
